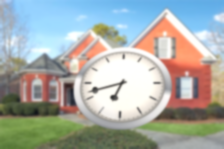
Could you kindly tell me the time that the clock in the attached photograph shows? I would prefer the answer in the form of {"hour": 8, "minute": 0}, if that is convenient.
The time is {"hour": 6, "minute": 42}
